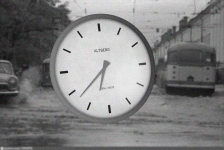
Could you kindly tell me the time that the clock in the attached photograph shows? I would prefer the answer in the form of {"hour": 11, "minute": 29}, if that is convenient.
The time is {"hour": 6, "minute": 38}
